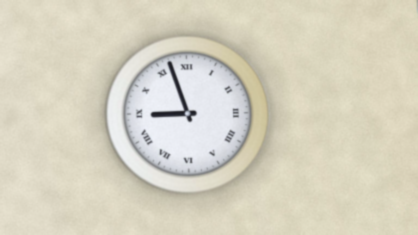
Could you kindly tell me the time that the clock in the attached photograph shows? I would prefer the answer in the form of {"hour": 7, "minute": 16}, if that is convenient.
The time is {"hour": 8, "minute": 57}
